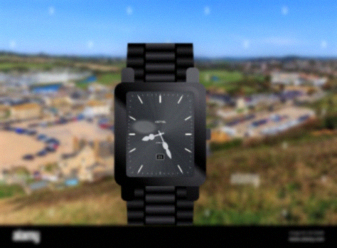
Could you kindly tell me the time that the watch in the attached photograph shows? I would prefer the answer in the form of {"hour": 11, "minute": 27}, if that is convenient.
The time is {"hour": 8, "minute": 26}
